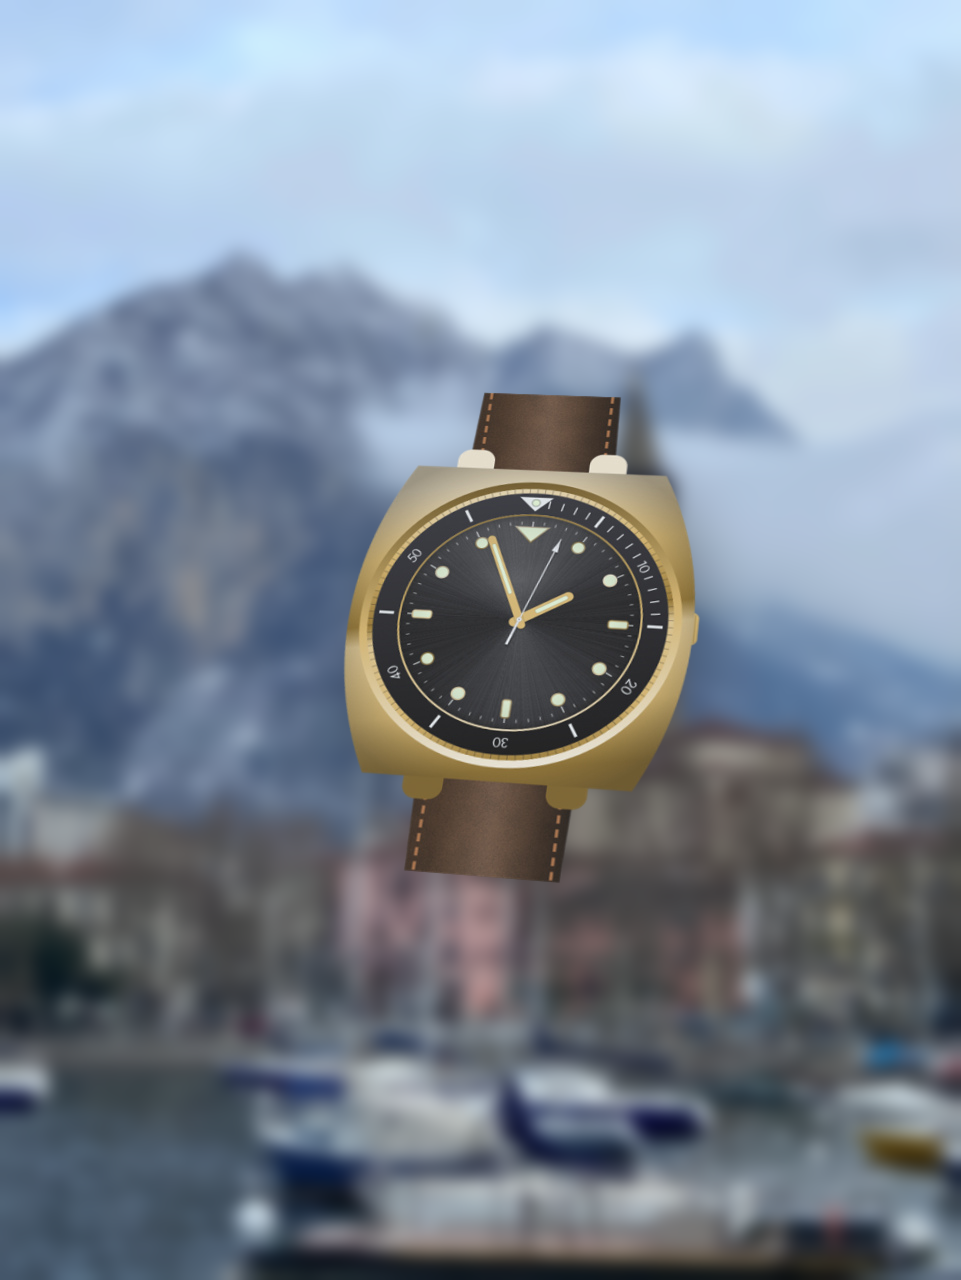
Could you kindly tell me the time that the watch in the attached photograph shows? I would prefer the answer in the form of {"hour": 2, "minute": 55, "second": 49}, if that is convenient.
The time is {"hour": 1, "minute": 56, "second": 3}
